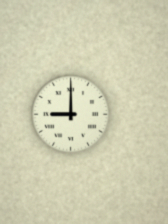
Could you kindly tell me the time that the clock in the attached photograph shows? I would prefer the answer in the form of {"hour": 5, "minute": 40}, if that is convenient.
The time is {"hour": 9, "minute": 0}
